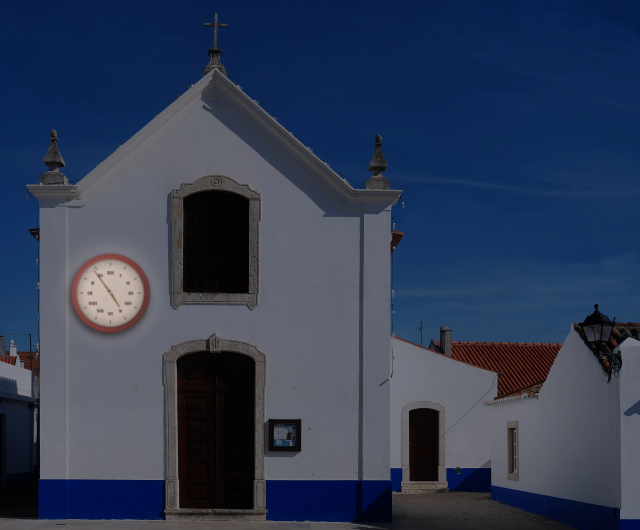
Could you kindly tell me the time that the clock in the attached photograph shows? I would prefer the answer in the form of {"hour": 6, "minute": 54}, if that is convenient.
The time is {"hour": 4, "minute": 54}
